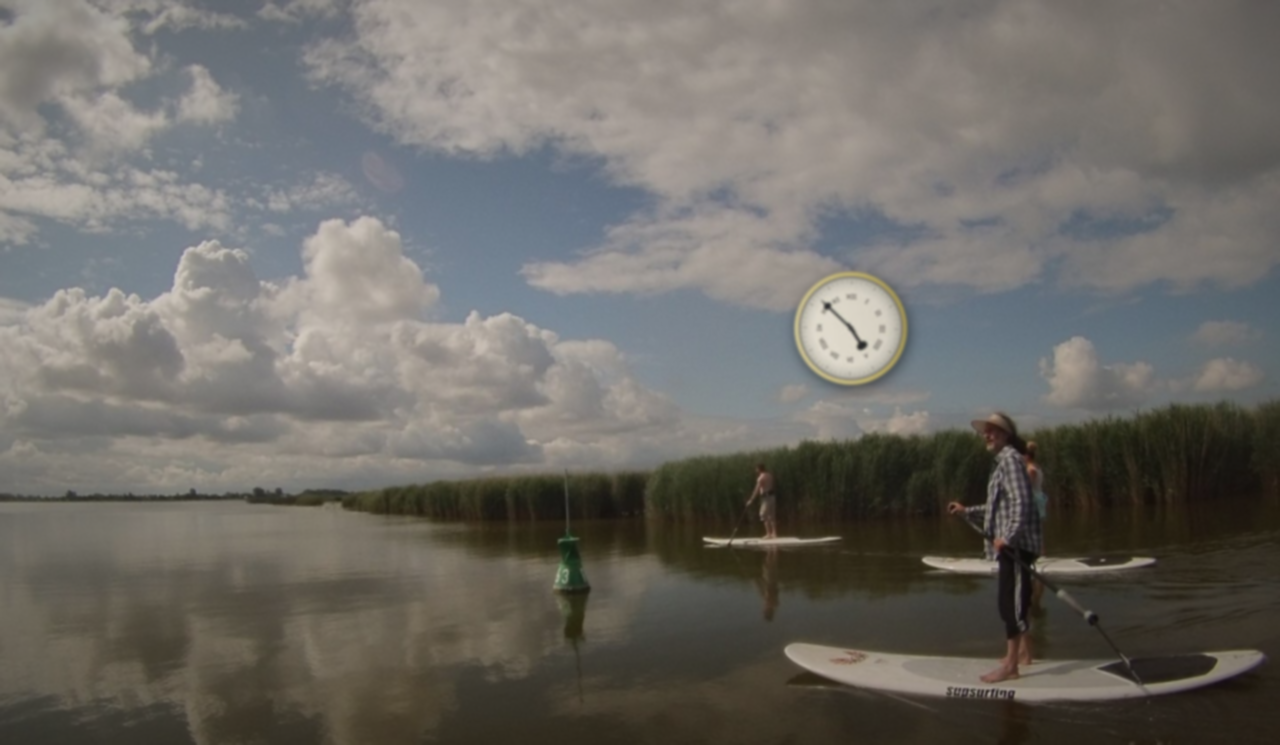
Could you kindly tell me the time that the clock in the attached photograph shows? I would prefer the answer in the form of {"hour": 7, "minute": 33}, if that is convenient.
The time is {"hour": 4, "minute": 52}
